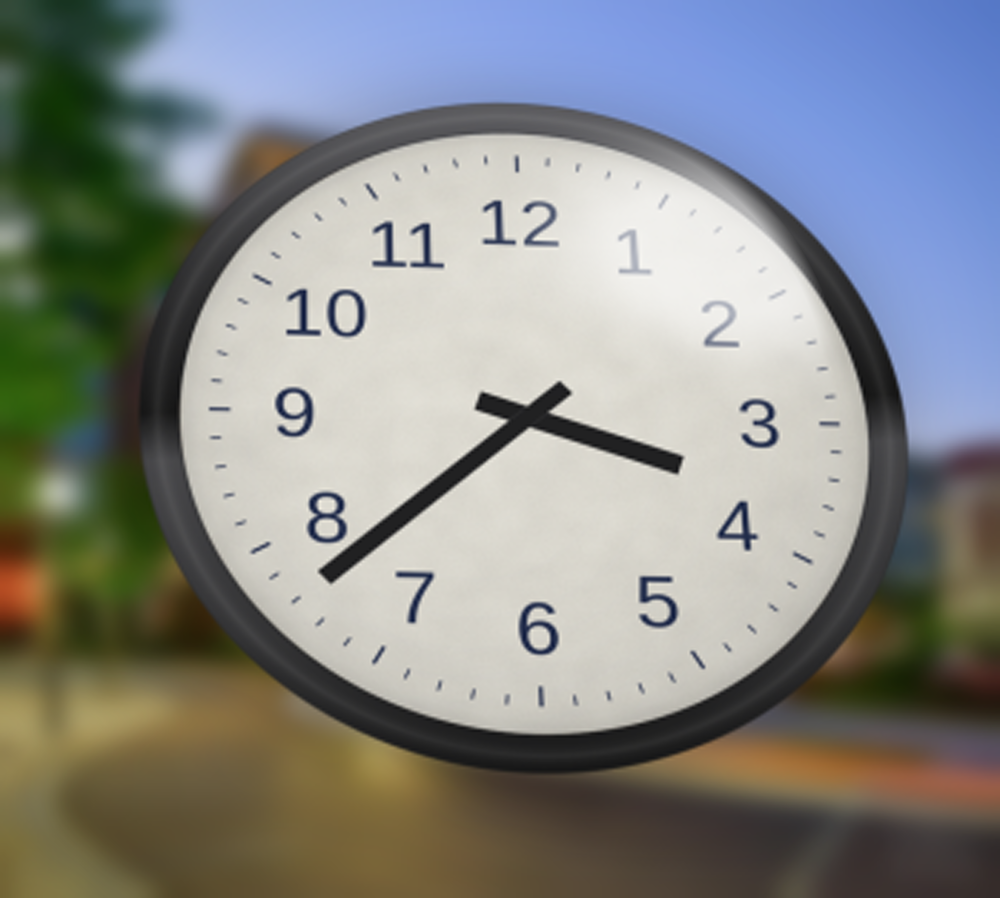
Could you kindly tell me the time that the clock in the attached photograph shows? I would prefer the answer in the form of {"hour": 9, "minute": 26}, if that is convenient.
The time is {"hour": 3, "minute": 38}
